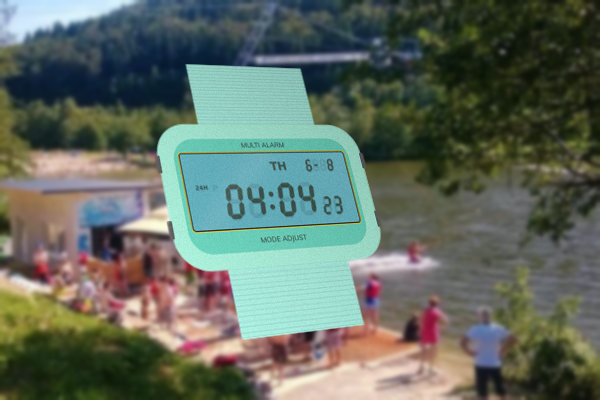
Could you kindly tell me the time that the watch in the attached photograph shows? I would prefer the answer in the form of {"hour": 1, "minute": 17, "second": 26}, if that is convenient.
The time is {"hour": 4, "minute": 4, "second": 23}
